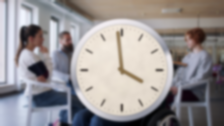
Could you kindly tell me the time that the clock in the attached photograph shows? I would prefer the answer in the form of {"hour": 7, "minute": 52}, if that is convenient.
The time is {"hour": 3, "minute": 59}
